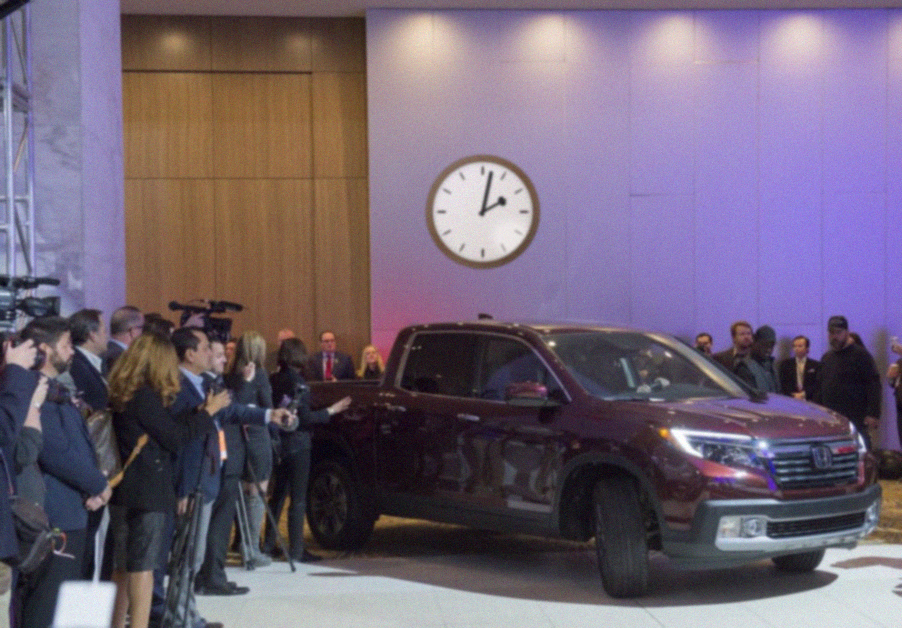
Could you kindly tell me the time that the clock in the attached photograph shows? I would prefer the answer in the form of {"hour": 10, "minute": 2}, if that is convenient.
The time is {"hour": 2, "minute": 2}
